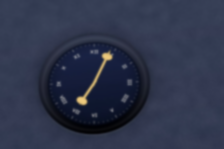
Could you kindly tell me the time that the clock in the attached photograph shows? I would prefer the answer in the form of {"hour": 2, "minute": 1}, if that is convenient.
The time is {"hour": 7, "minute": 4}
